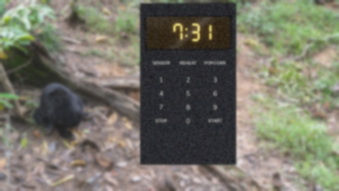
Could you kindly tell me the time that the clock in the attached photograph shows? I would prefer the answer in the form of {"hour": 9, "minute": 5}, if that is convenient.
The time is {"hour": 7, "minute": 31}
